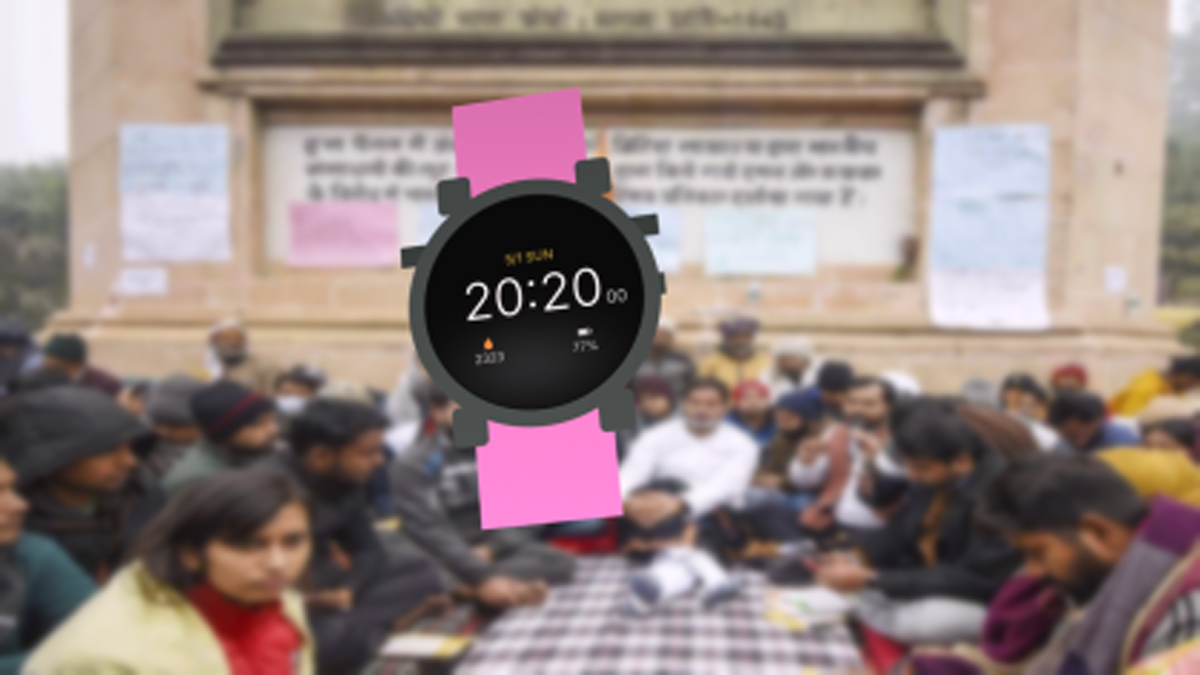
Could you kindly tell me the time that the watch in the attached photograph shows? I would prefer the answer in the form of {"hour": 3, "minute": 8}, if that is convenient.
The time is {"hour": 20, "minute": 20}
